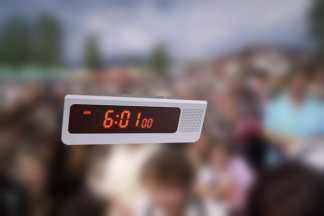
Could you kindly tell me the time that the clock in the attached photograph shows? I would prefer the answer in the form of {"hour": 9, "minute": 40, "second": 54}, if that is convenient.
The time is {"hour": 6, "minute": 1, "second": 0}
